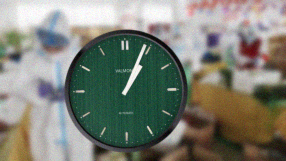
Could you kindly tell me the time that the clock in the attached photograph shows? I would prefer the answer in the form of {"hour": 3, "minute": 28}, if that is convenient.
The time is {"hour": 1, "minute": 4}
